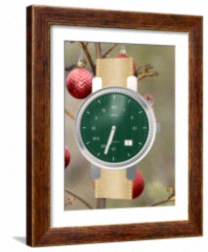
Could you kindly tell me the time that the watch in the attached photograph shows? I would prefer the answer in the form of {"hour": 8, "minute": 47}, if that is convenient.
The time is {"hour": 6, "minute": 33}
